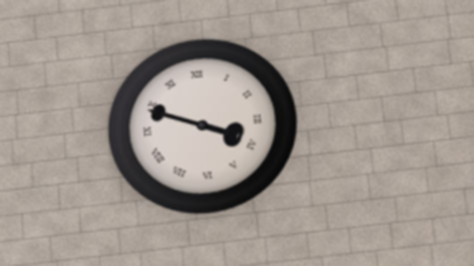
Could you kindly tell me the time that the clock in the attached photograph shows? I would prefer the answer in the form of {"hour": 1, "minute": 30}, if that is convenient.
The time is {"hour": 3, "minute": 49}
